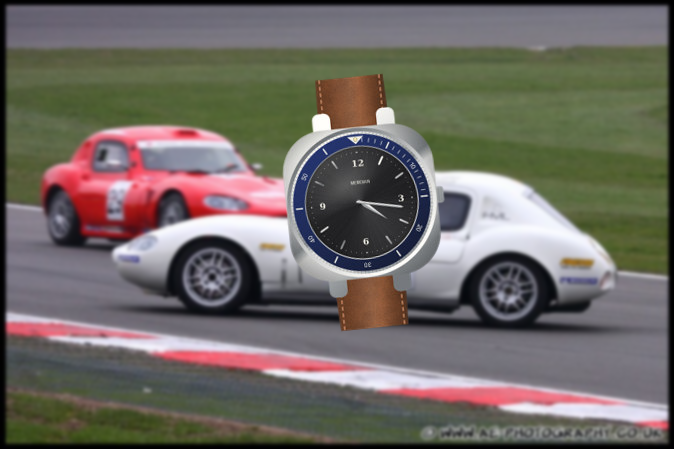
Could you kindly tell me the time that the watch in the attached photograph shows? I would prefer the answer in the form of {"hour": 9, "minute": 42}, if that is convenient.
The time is {"hour": 4, "minute": 17}
